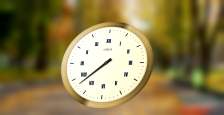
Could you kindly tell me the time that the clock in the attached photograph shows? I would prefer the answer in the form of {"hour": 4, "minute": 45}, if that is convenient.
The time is {"hour": 7, "minute": 38}
